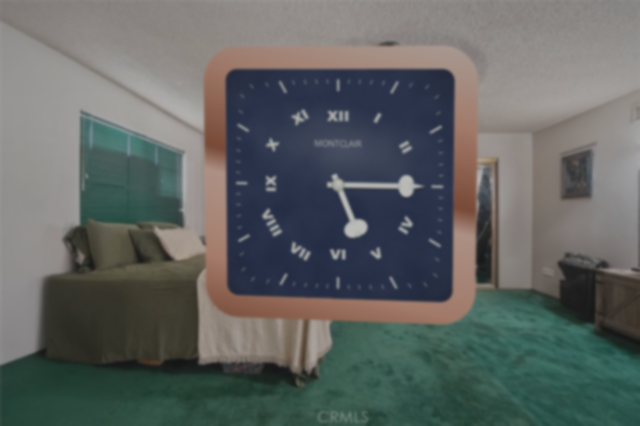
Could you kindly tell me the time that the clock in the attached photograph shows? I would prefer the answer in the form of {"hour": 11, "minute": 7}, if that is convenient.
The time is {"hour": 5, "minute": 15}
